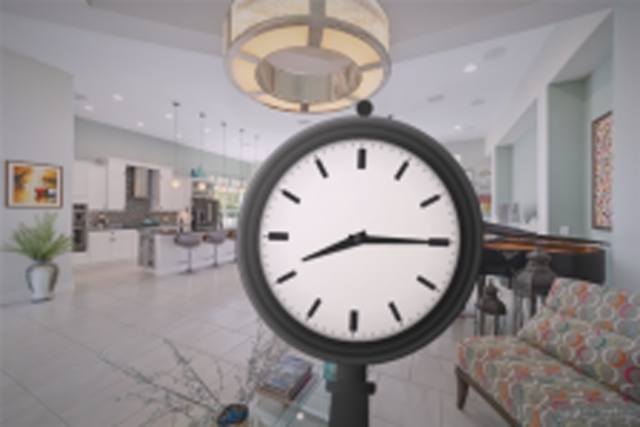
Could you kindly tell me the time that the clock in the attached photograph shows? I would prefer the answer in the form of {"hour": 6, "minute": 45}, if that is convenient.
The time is {"hour": 8, "minute": 15}
